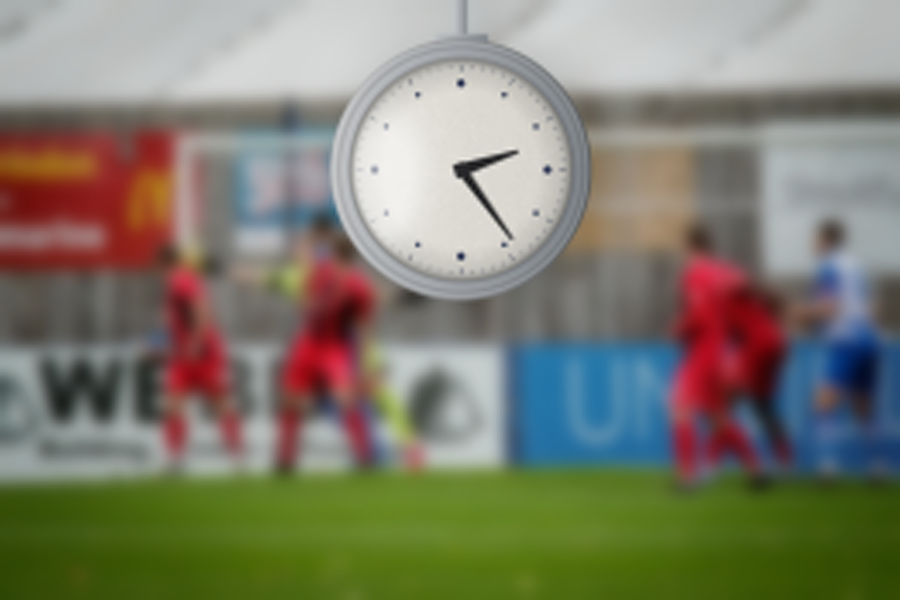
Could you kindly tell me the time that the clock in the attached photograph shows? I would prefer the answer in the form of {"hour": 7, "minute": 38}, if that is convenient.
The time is {"hour": 2, "minute": 24}
